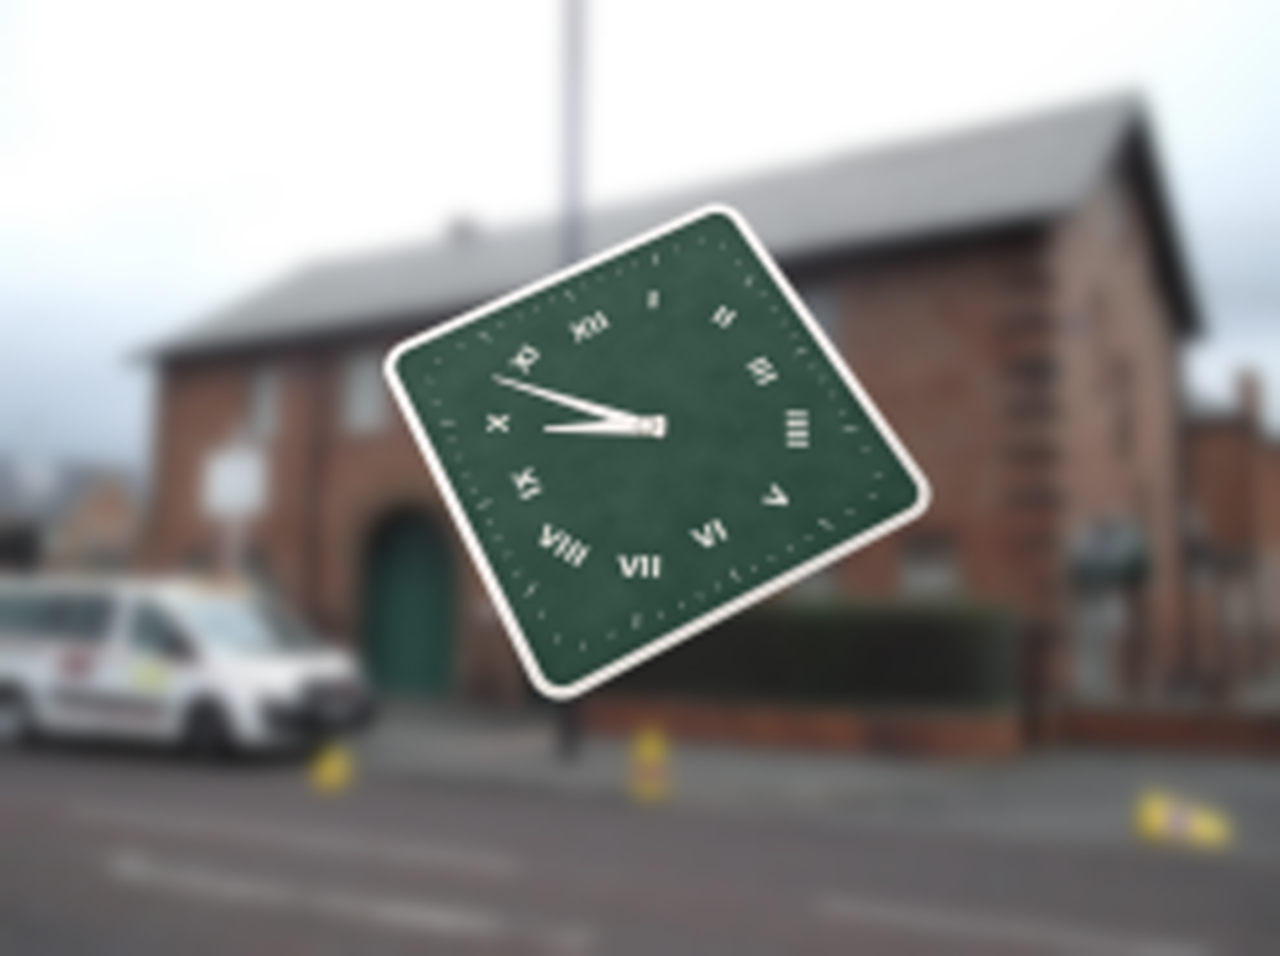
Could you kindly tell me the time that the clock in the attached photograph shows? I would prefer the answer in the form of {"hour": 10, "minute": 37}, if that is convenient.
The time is {"hour": 9, "minute": 53}
